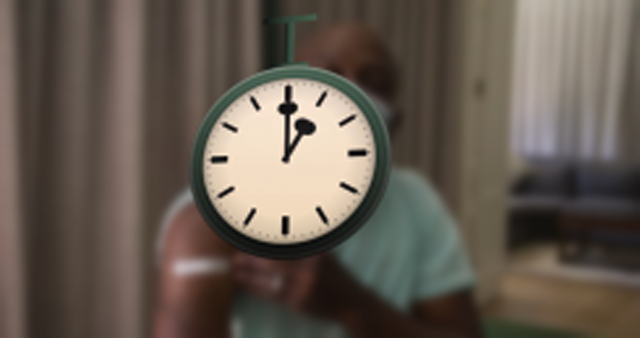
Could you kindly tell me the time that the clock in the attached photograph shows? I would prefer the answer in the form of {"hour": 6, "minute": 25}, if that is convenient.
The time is {"hour": 1, "minute": 0}
